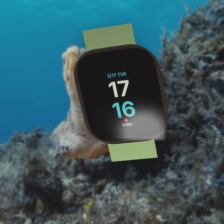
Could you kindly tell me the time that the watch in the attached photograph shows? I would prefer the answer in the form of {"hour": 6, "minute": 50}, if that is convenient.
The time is {"hour": 17, "minute": 16}
